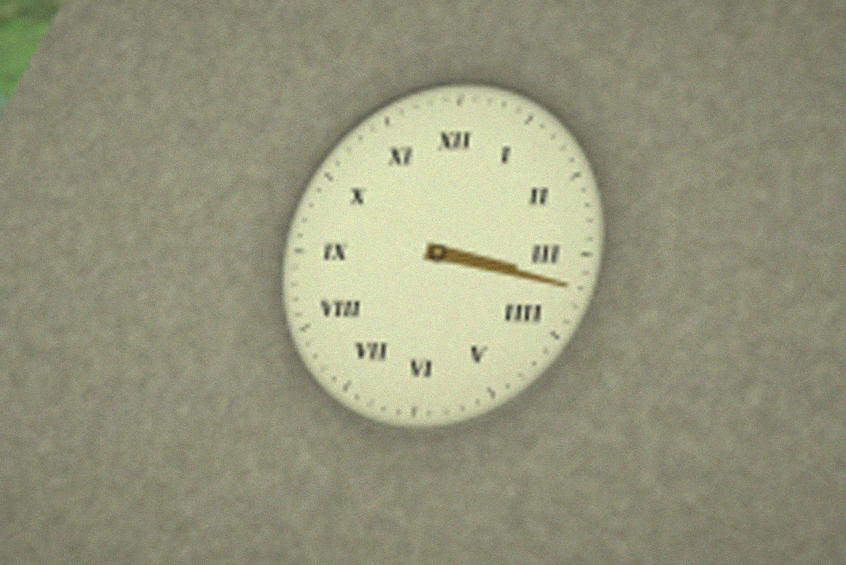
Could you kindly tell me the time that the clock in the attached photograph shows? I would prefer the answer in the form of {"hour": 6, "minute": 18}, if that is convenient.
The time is {"hour": 3, "minute": 17}
